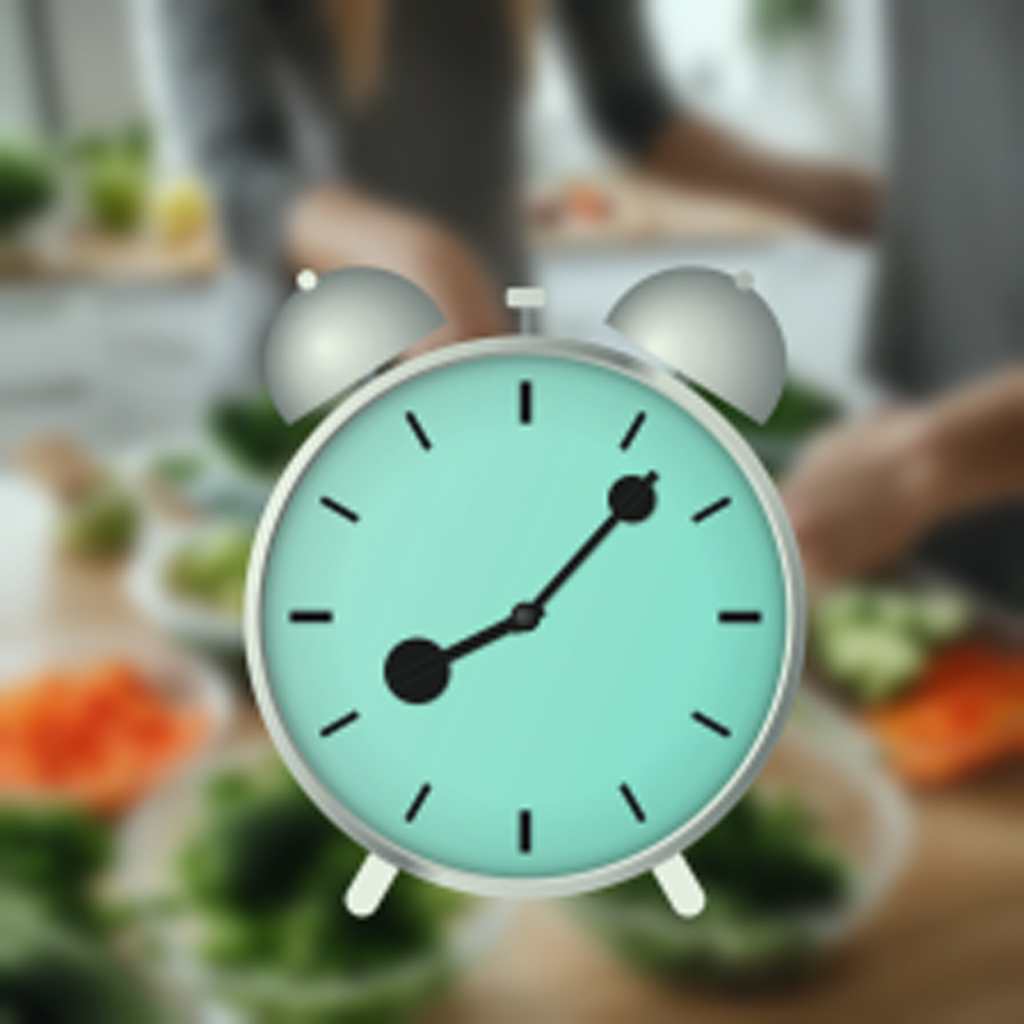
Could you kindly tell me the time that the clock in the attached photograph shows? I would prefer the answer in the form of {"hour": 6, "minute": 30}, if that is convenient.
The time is {"hour": 8, "minute": 7}
